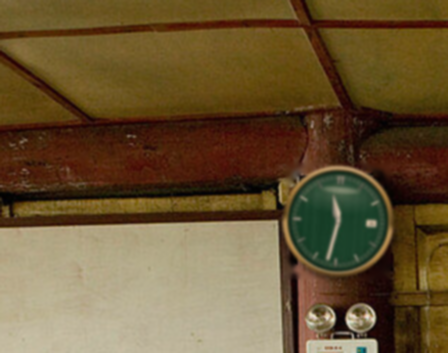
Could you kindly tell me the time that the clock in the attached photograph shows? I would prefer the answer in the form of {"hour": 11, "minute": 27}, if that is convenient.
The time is {"hour": 11, "minute": 32}
